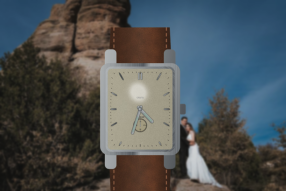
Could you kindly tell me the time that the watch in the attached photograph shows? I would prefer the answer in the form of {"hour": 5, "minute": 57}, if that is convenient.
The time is {"hour": 4, "minute": 33}
